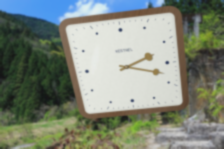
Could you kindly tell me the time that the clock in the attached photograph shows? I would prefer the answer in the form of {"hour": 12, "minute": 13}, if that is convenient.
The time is {"hour": 2, "minute": 18}
